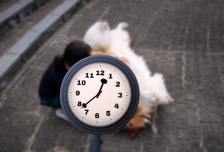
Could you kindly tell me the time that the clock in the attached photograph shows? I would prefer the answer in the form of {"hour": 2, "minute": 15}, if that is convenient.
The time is {"hour": 12, "minute": 38}
